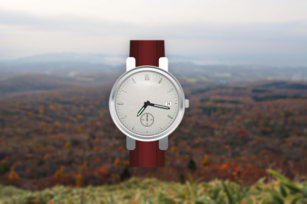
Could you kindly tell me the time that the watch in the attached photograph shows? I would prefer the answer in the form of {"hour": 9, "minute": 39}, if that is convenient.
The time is {"hour": 7, "minute": 17}
